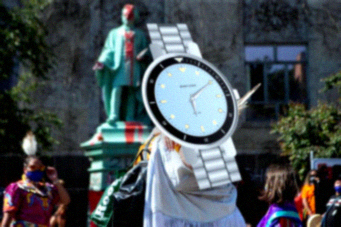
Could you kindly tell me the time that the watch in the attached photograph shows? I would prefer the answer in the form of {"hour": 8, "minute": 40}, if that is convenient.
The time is {"hour": 6, "minute": 10}
